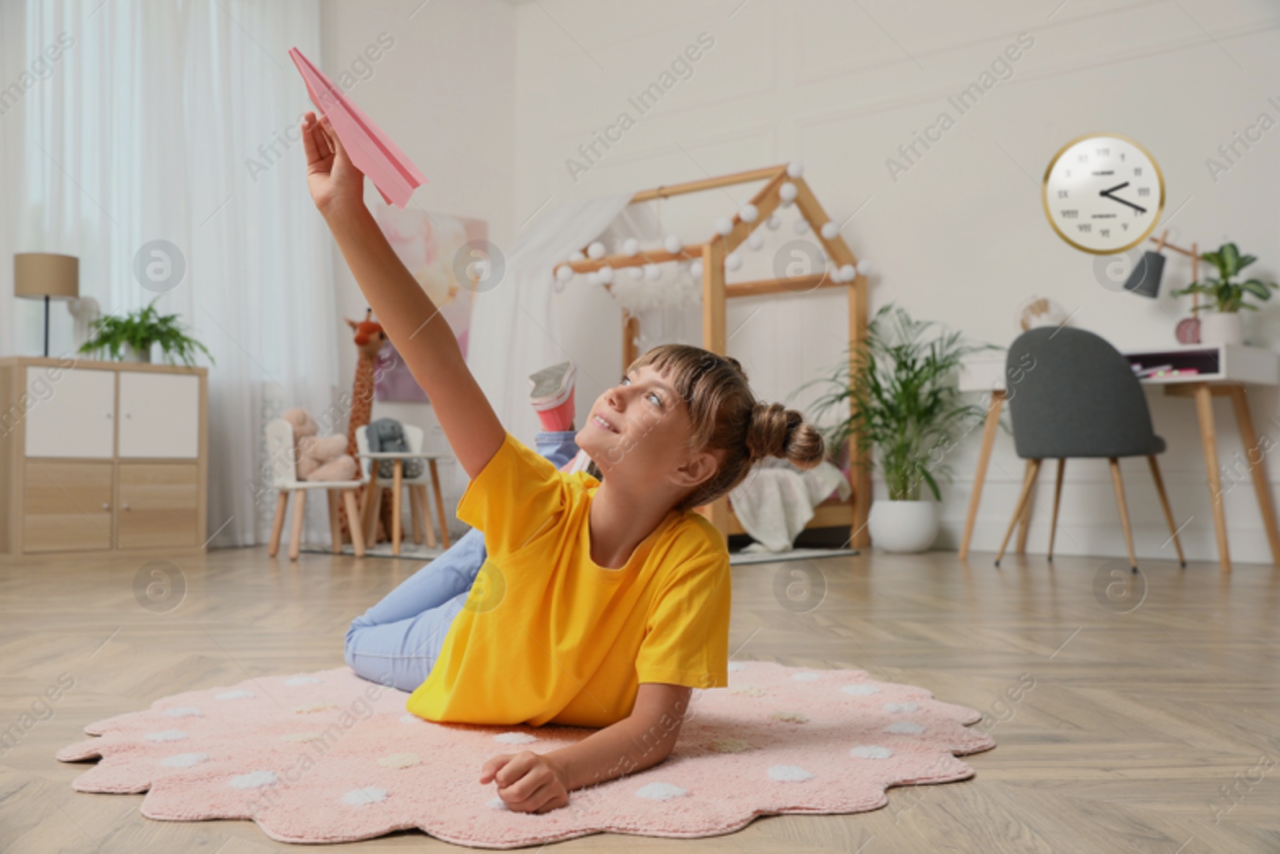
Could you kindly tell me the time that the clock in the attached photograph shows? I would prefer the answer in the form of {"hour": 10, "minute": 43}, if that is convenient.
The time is {"hour": 2, "minute": 19}
